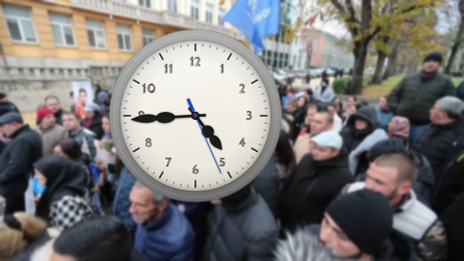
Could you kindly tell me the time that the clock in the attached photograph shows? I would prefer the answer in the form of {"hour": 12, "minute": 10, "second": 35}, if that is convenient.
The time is {"hour": 4, "minute": 44, "second": 26}
